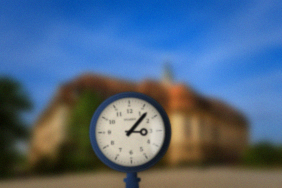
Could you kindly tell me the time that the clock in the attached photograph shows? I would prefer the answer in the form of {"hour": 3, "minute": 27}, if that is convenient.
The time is {"hour": 3, "minute": 7}
